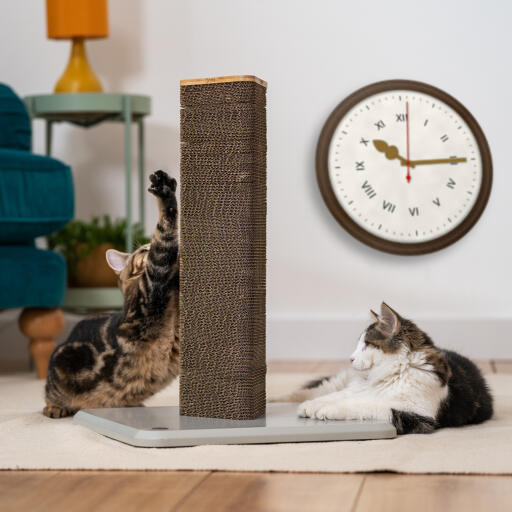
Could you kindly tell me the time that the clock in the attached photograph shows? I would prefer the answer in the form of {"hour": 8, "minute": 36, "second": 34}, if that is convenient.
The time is {"hour": 10, "minute": 15, "second": 1}
